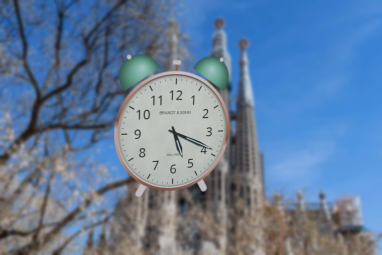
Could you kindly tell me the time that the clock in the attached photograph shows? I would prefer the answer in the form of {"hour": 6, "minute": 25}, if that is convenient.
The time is {"hour": 5, "minute": 19}
